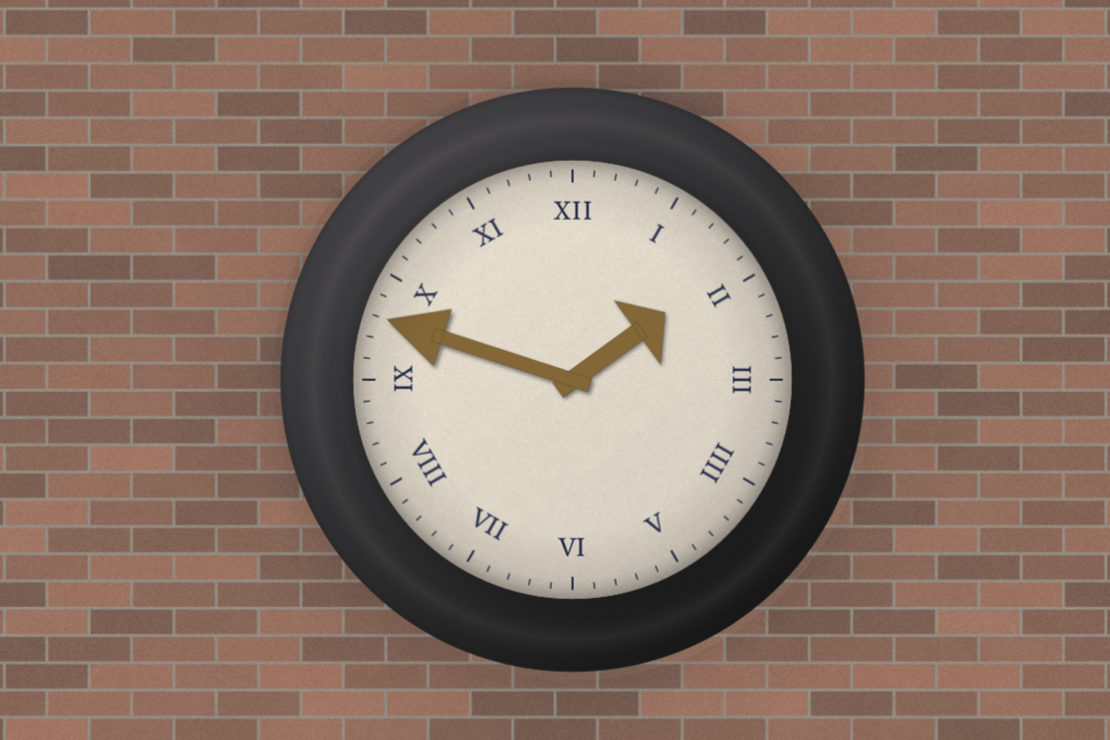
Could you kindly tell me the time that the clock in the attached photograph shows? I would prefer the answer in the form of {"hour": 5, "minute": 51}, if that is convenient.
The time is {"hour": 1, "minute": 48}
